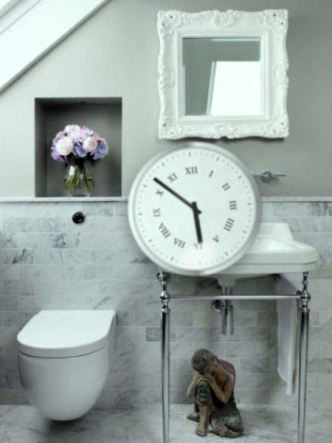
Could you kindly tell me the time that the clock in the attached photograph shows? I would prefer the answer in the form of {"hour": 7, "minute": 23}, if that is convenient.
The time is {"hour": 5, "minute": 52}
